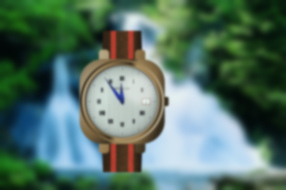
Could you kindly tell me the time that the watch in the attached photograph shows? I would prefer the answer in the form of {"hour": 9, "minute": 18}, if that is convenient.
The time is {"hour": 11, "minute": 54}
